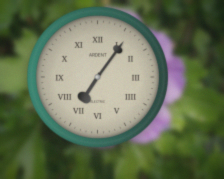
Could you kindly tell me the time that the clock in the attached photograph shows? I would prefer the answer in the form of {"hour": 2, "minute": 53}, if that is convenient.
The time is {"hour": 7, "minute": 6}
